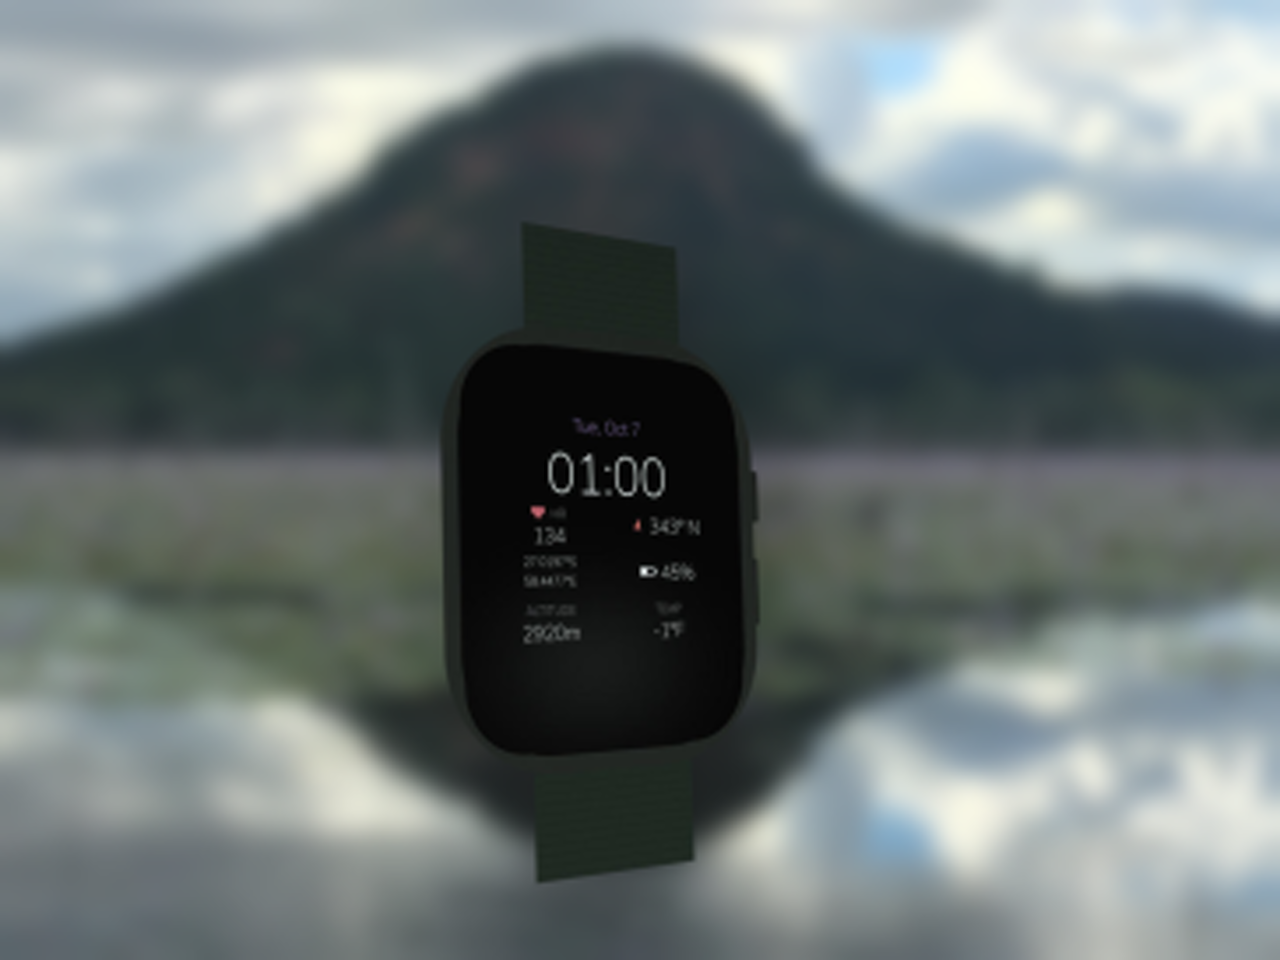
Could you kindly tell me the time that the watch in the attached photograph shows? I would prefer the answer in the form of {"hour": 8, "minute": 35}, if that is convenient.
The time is {"hour": 1, "minute": 0}
